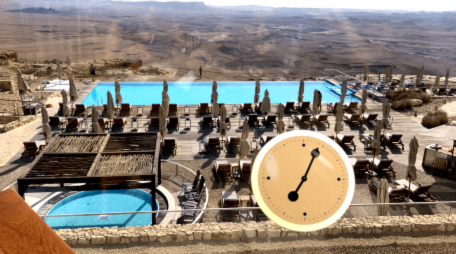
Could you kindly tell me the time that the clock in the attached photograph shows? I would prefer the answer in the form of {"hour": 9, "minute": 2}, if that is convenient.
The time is {"hour": 7, "minute": 4}
